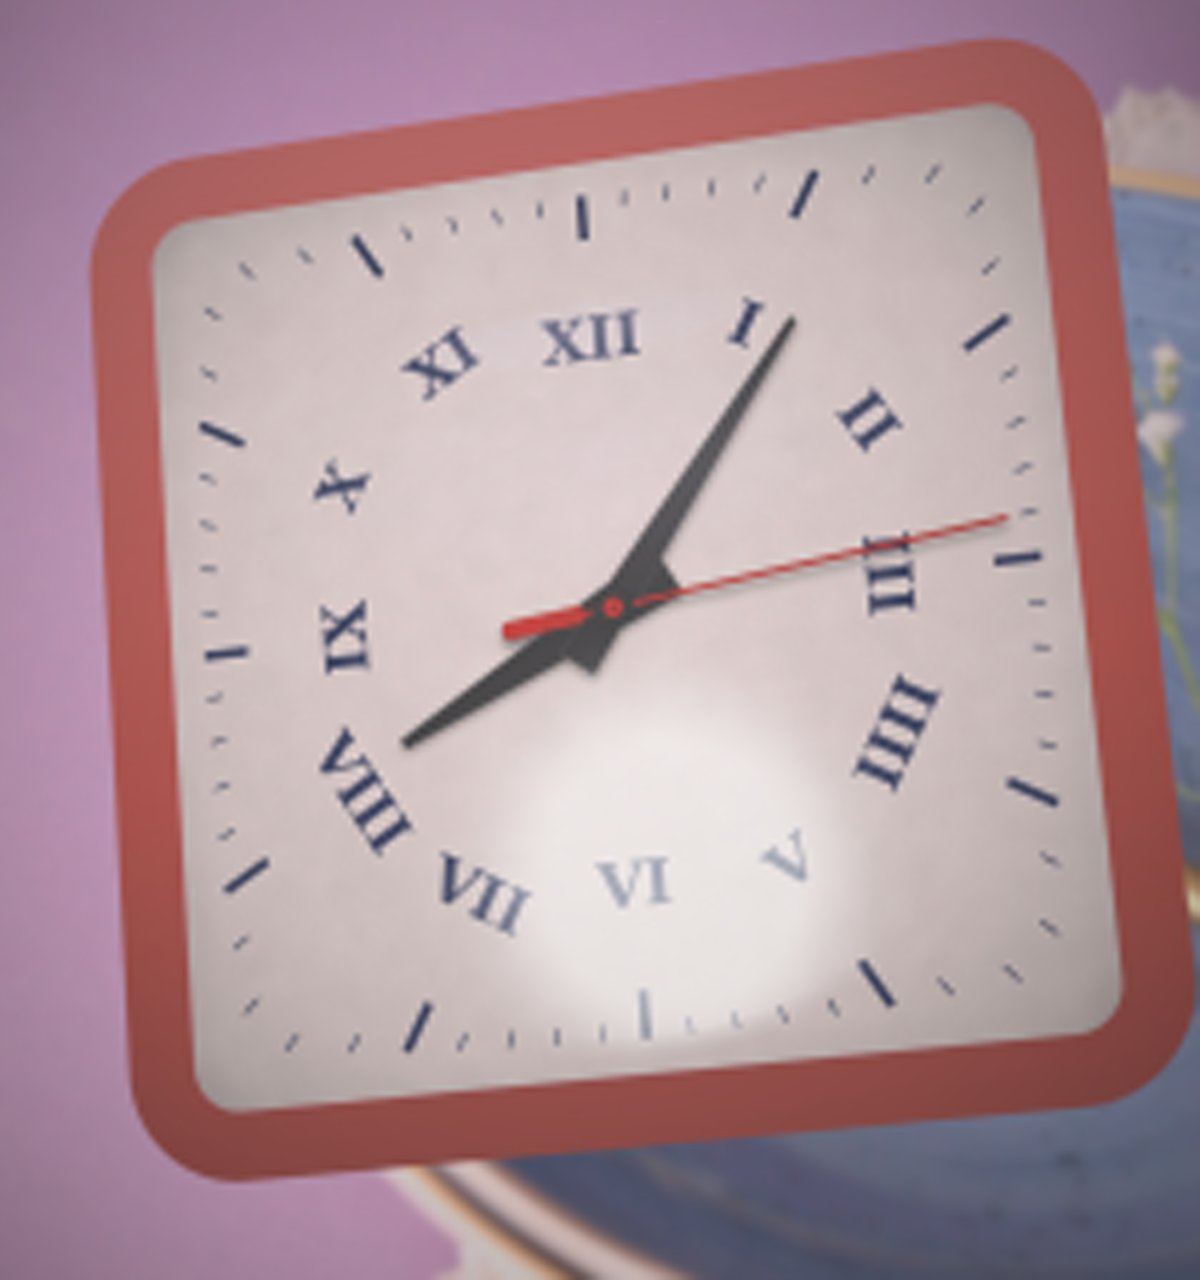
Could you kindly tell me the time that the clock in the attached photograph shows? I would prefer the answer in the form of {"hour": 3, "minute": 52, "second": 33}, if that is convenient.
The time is {"hour": 8, "minute": 6, "second": 14}
